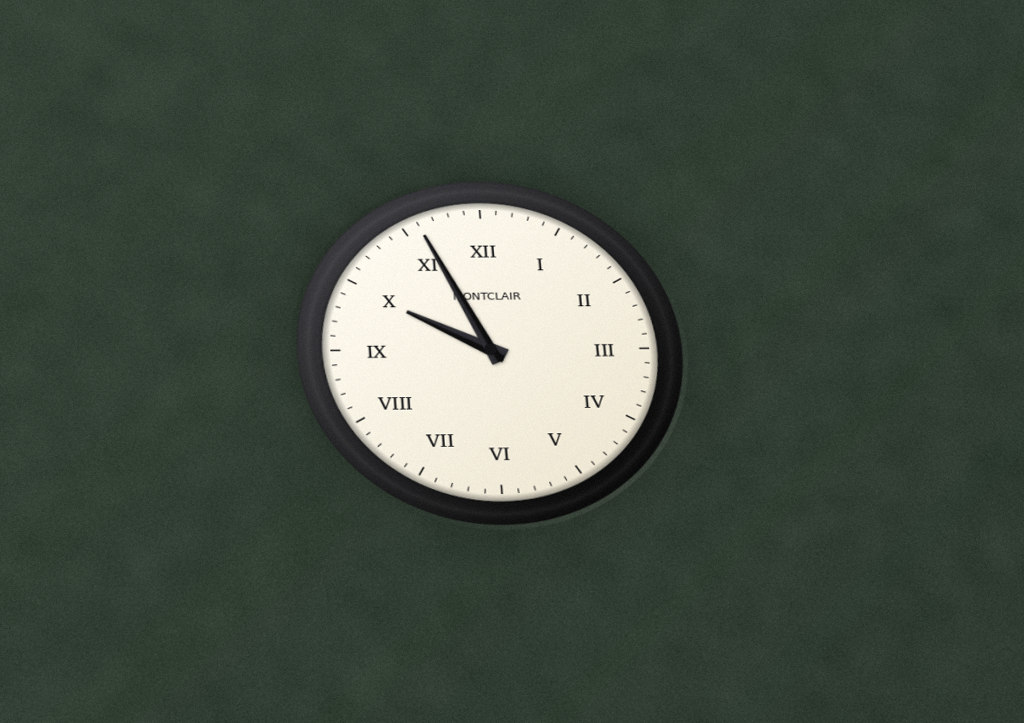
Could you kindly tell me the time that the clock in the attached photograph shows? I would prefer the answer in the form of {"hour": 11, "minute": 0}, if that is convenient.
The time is {"hour": 9, "minute": 56}
